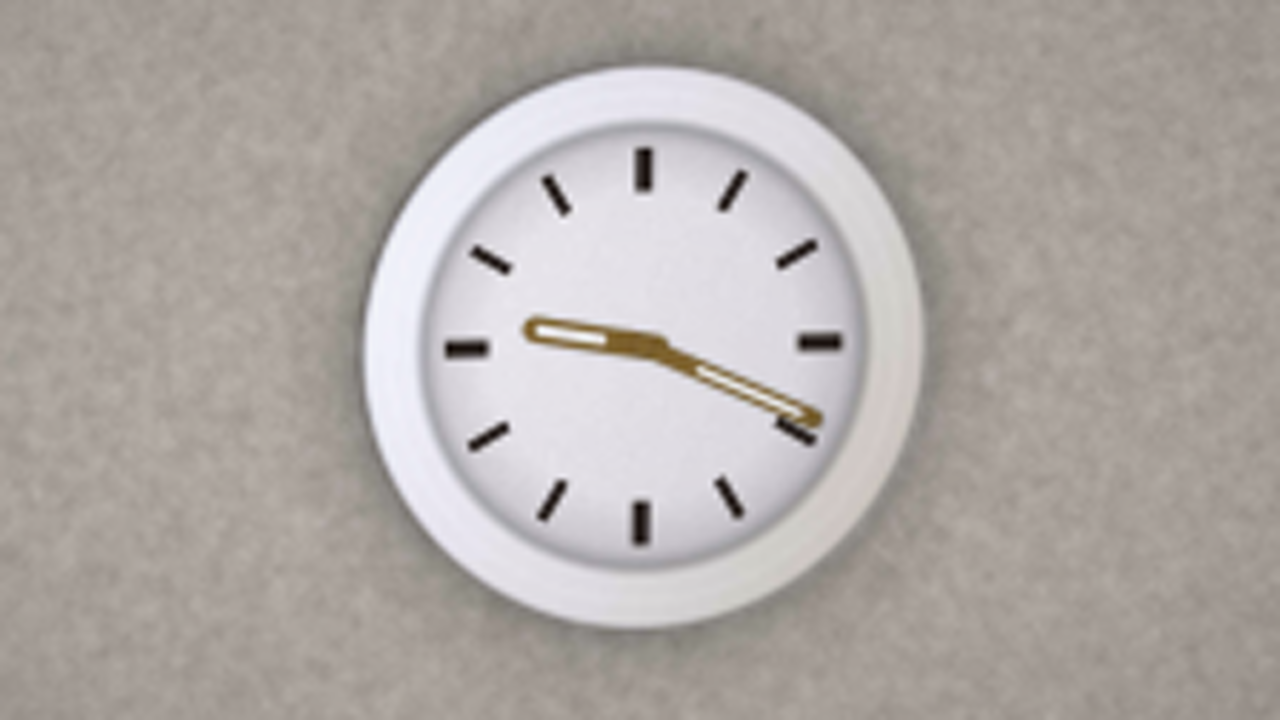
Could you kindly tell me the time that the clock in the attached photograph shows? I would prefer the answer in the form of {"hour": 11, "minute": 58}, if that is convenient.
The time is {"hour": 9, "minute": 19}
